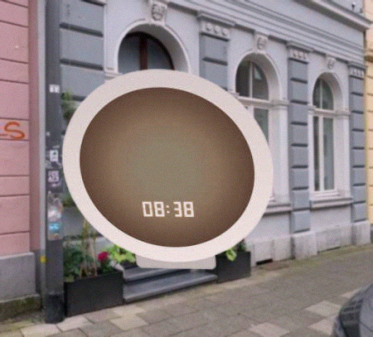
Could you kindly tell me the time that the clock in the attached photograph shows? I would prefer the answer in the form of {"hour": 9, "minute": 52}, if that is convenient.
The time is {"hour": 8, "minute": 38}
